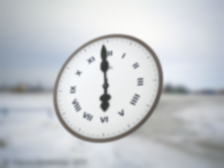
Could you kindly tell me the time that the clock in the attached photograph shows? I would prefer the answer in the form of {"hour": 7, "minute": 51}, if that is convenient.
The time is {"hour": 5, "minute": 59}
